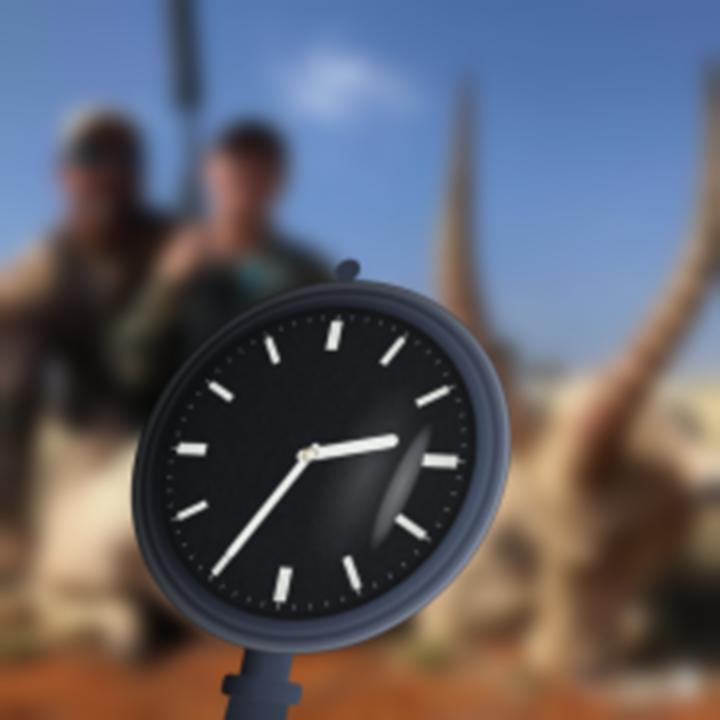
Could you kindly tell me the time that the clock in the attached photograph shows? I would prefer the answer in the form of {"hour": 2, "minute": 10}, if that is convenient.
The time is {"hour": 2, "minute": 35}
